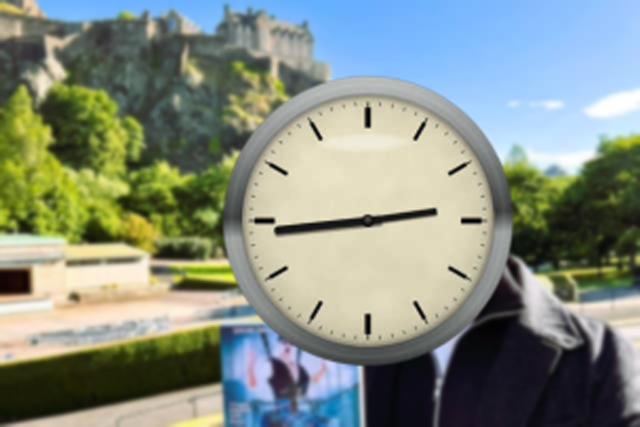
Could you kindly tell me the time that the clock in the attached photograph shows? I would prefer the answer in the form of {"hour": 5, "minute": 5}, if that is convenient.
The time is {"hour": 2, "minute": 44}
